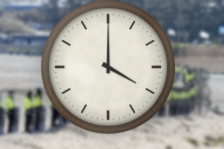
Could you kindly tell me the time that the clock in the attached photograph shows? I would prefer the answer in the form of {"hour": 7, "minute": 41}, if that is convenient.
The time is {"hour": 4, "minute": 0}
